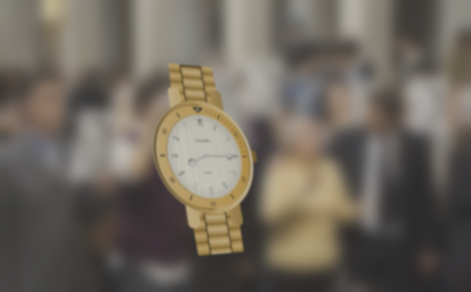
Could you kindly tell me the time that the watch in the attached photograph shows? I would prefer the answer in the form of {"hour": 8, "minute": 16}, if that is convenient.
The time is {"hour": 8, "minute": 15}
